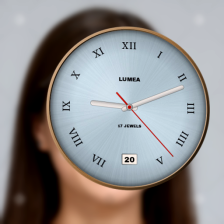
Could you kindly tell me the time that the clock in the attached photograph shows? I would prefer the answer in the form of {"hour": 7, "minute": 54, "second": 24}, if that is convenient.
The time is {"hour": 9, "minute": 11, "second": 23}
